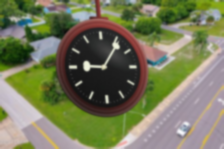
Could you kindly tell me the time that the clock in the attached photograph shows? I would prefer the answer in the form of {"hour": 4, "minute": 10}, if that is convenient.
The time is {"hour": 9, "minute": 6}
